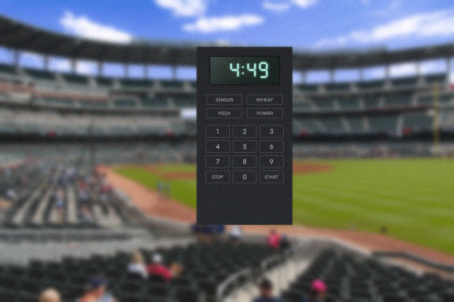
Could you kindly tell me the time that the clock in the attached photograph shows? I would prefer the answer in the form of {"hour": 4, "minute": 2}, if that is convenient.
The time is {"hour": 4, "minute": 49}
